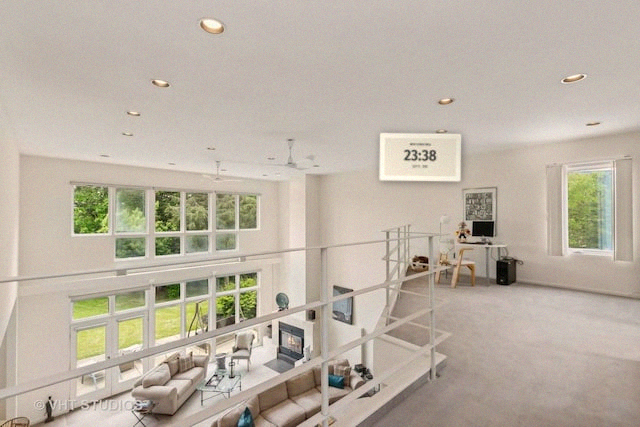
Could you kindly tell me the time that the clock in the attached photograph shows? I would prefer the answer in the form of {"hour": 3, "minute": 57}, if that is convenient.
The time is {"hour": 23, "minute": 38}
